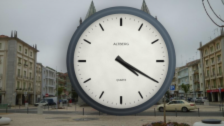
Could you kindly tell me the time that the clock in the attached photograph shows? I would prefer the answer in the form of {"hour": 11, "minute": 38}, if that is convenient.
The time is {"hour": 4, "minute": 20}
